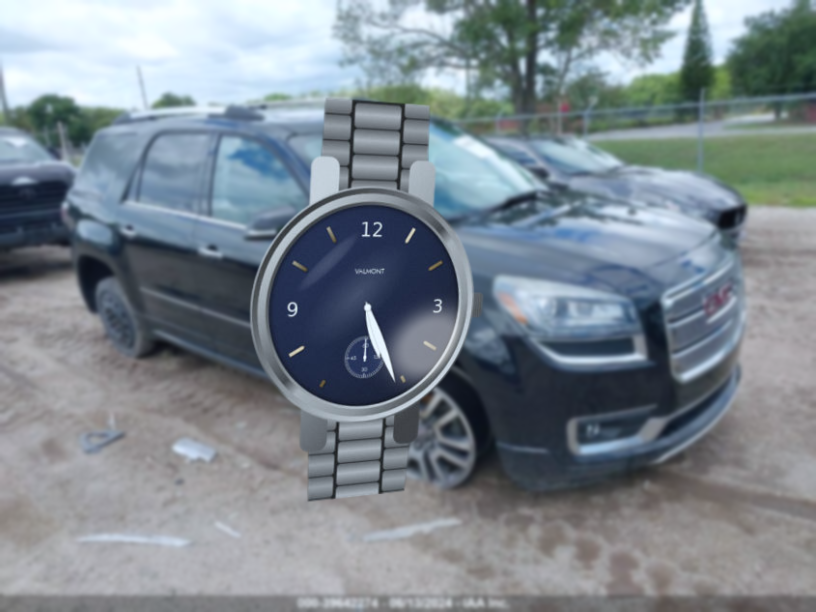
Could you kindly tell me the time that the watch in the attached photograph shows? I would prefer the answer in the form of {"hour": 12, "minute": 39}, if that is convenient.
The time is {"hour": 5, "minute": 26}
